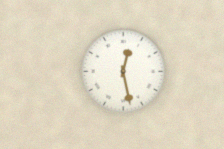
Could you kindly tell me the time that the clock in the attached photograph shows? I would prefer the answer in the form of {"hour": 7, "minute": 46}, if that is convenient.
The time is {"hour": 12, "minute": 28}
